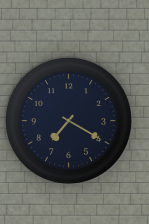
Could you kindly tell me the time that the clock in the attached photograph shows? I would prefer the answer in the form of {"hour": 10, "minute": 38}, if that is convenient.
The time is {"hour": 7, "minute": 20}
